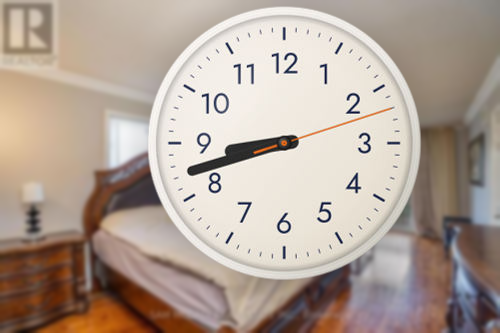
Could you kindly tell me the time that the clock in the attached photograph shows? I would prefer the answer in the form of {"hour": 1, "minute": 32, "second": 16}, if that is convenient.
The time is {"hour": 8, "minute": 42, "second": 12}
